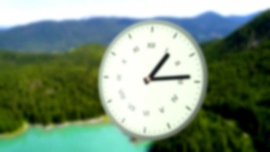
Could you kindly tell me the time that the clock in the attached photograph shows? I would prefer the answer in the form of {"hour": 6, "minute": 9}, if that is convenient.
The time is {"hour": 1, "minute": 14}
